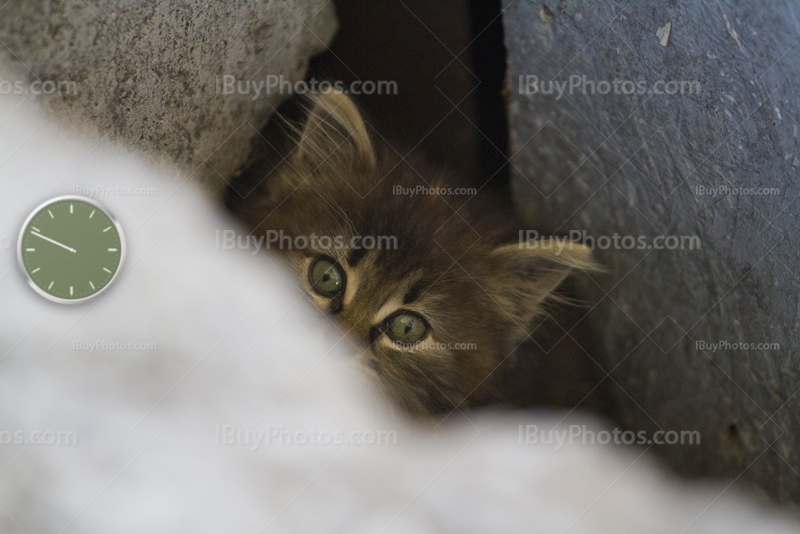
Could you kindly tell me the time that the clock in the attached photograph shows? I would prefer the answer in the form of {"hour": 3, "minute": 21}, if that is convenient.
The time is {"hour": 9, "minute": 49}
